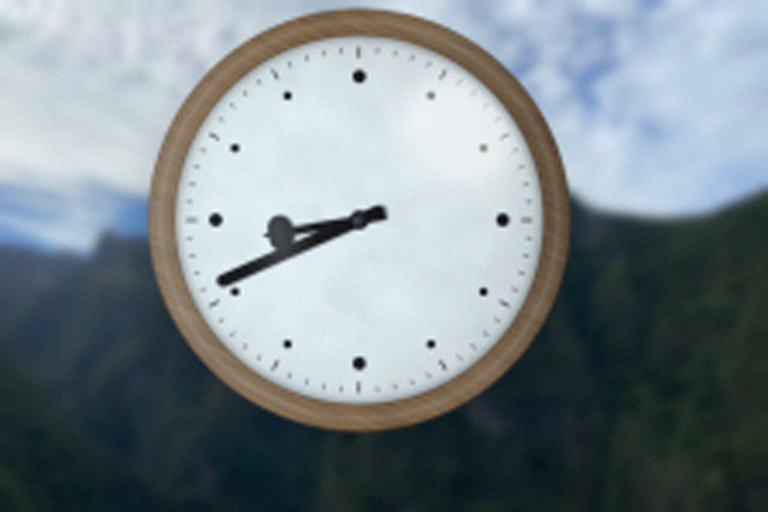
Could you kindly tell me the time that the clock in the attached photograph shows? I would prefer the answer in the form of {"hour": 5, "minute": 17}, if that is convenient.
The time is {"hour": 8, "minute": 41}
